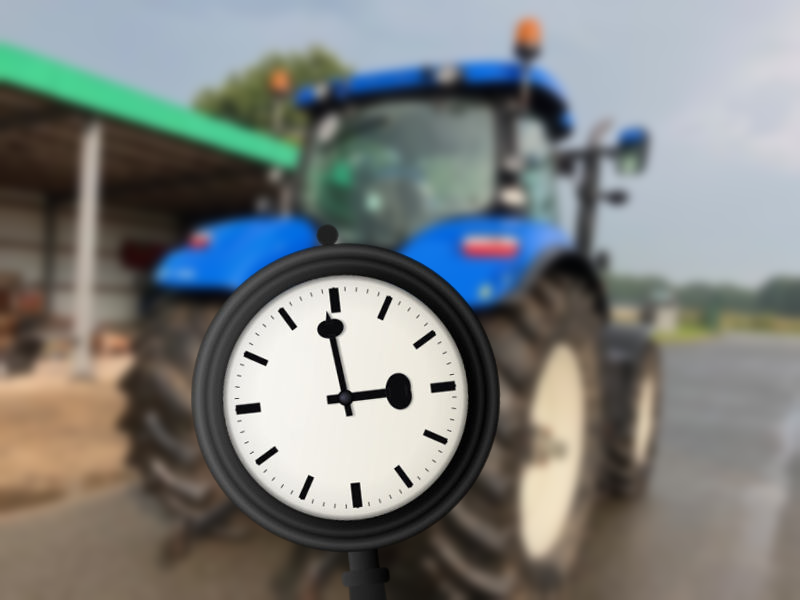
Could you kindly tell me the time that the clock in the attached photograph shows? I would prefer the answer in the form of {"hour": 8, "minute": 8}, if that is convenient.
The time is {"hour": 2, "minute": 59}
